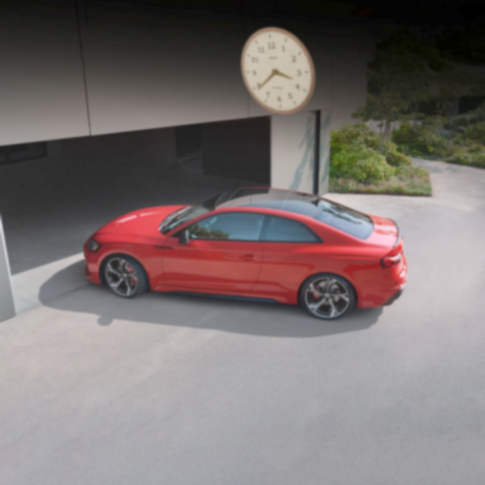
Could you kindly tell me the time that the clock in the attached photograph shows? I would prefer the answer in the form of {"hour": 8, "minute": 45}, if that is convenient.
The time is {"hour": 3, "minute": 39}
